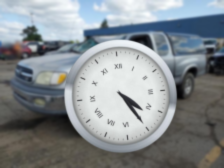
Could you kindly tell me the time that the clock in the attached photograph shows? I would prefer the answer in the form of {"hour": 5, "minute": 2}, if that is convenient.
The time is {"hour": 4, "minute": 25}
